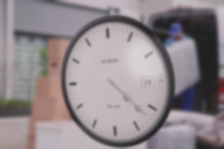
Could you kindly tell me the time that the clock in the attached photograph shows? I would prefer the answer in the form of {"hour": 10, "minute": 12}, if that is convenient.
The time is {"hour": 4, "minute": 22}
